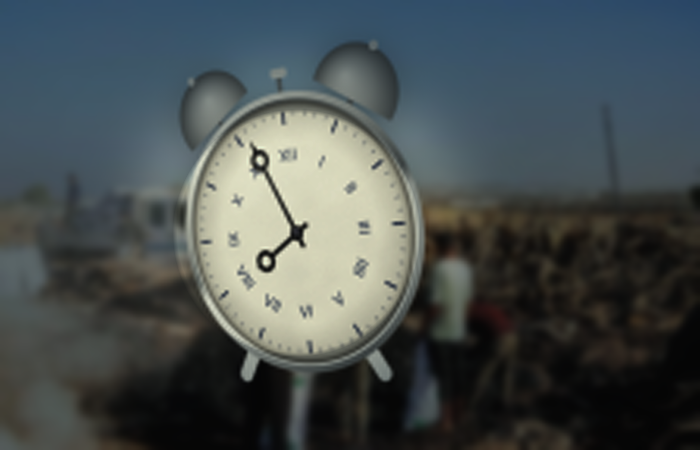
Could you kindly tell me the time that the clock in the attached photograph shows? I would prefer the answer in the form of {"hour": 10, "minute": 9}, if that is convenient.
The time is {"hour": 7, "minute": 56}
